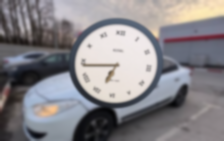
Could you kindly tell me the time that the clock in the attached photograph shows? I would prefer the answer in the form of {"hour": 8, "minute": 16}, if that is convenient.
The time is {"hour": 6, "minute": 44}
